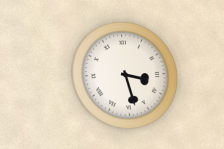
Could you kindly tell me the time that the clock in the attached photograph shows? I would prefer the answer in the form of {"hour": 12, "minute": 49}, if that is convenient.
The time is {"hour": 3, "minute": 28}
